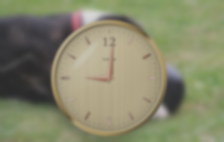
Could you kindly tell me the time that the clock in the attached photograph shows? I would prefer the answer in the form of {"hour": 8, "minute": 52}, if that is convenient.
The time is {"hour": 9, "minute": 1}
